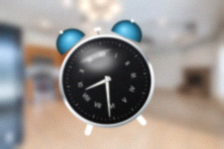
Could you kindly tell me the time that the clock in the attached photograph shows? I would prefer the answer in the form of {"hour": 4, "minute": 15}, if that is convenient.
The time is {"hour": 8, "minute": 31}
